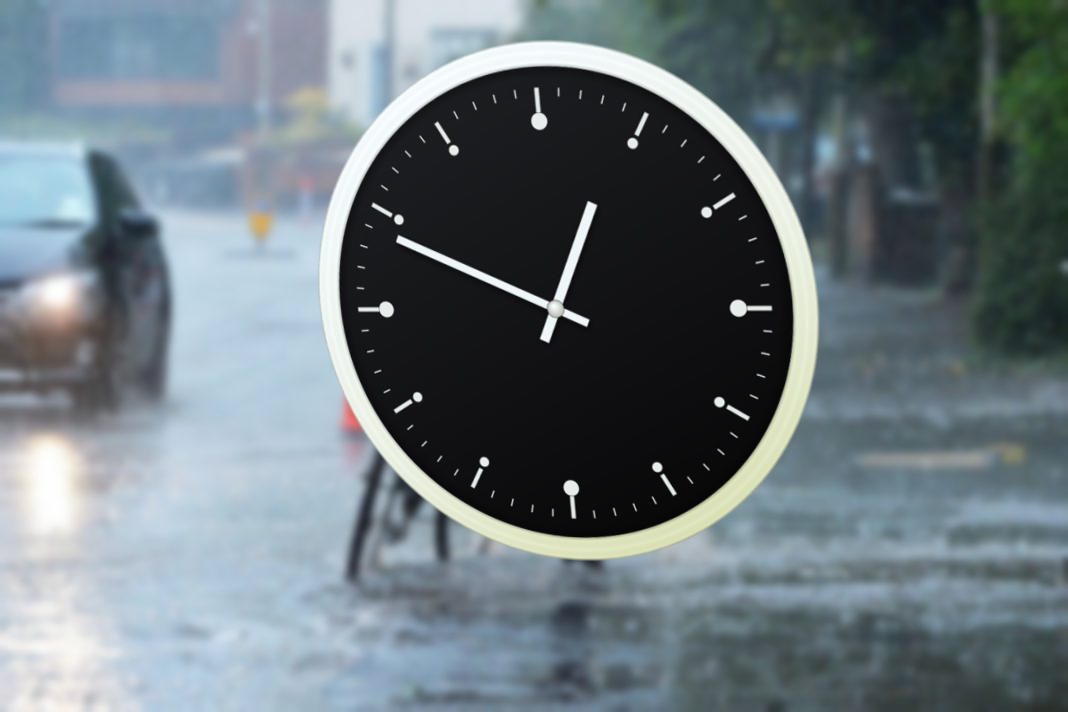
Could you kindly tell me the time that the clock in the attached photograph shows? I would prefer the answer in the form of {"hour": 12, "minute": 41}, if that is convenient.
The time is {"hour": 12, "minute": 49}
